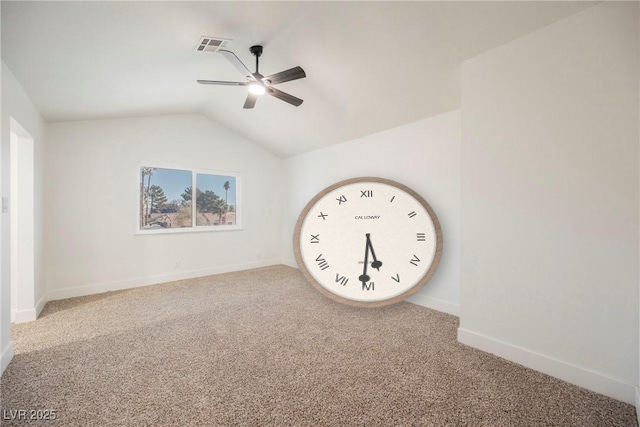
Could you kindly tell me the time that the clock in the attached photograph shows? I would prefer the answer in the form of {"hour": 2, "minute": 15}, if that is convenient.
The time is {"hour": 5, "minute": 31}
